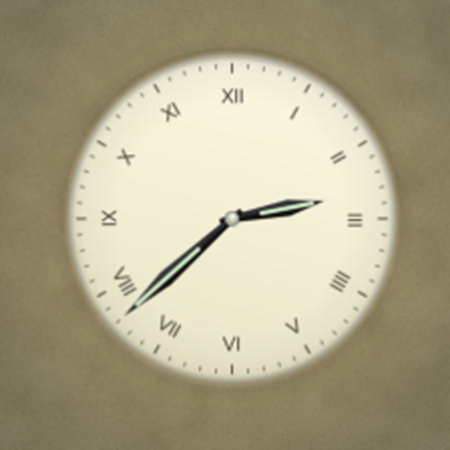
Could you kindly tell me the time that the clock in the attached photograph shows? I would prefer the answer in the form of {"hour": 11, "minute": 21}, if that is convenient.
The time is {"hour": 2, "minute": 38}
